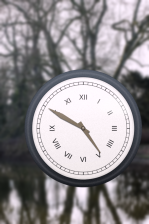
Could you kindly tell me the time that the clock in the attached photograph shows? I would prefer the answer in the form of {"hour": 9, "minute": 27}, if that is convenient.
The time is {"hour": 4, "minute": 50}
